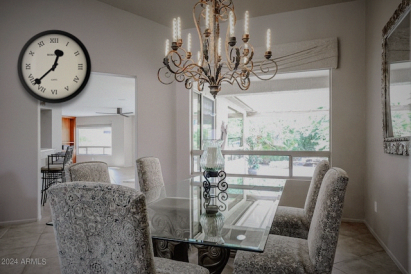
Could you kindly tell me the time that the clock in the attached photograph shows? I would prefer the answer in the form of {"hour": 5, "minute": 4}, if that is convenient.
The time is {"hour": 12, "minute": 38}
